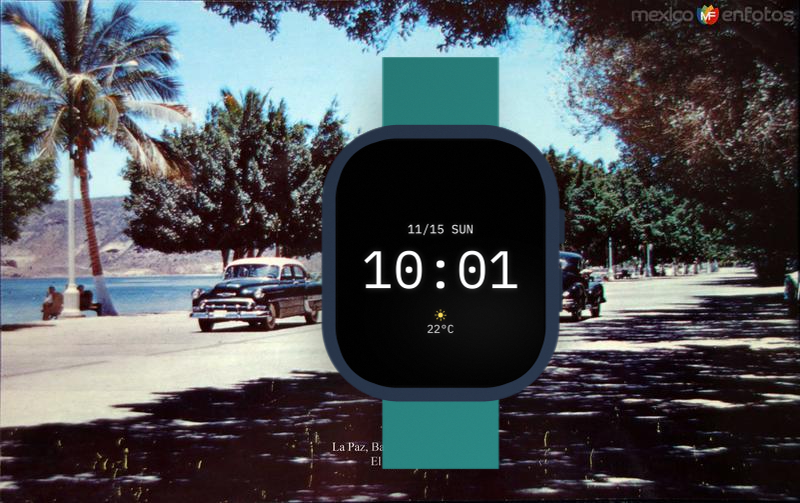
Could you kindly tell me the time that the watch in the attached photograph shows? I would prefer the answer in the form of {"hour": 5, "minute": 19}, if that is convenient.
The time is {"hour": 10, "minute": 1}
